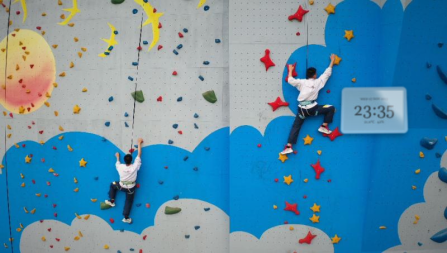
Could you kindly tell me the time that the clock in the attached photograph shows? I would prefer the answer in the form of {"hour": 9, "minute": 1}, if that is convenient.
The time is {"hour": 23, "minute": 35}
